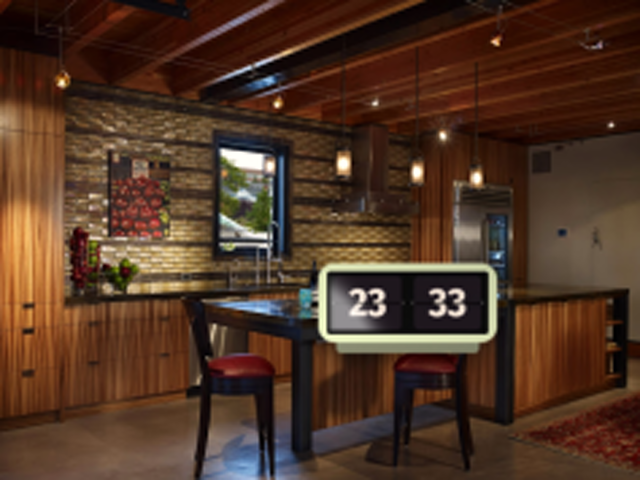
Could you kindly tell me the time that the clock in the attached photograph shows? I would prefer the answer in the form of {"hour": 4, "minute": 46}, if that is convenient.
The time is {"hour": 23, "minute": 33}
